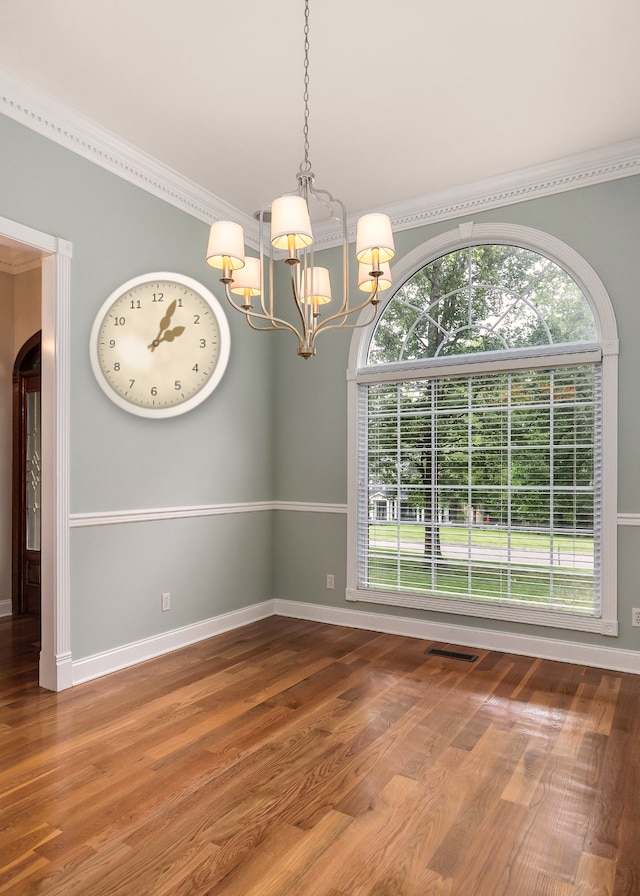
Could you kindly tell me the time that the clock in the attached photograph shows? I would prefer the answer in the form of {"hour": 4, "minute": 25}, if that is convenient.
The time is {"hour": 2, "minute": 4}
